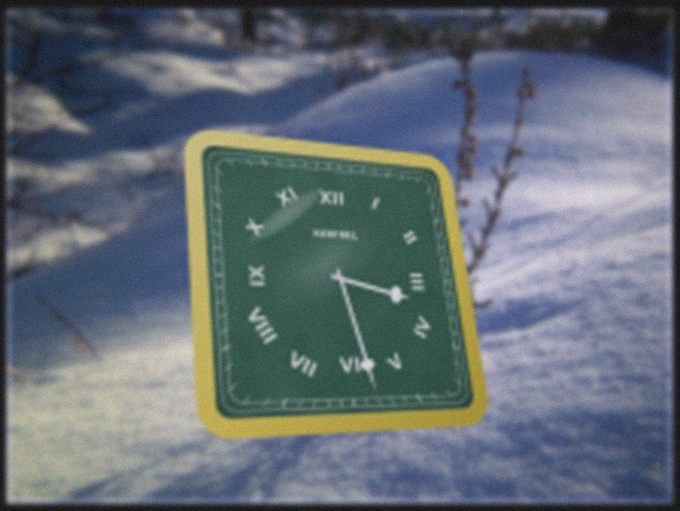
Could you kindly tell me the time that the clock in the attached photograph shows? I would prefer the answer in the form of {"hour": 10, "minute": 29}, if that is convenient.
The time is {"hour": 3, "minute": 28}
